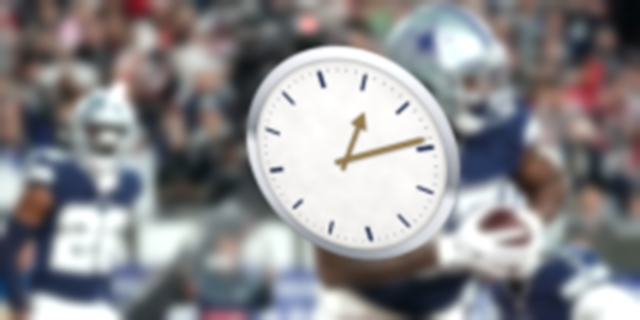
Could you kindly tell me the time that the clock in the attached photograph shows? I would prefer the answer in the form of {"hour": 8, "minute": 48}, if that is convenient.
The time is {"hour": 1, "minute": 14}
